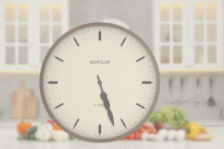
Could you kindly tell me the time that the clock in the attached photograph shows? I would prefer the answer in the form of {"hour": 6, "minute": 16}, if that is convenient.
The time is {"hour": 5, "minute": 27}
